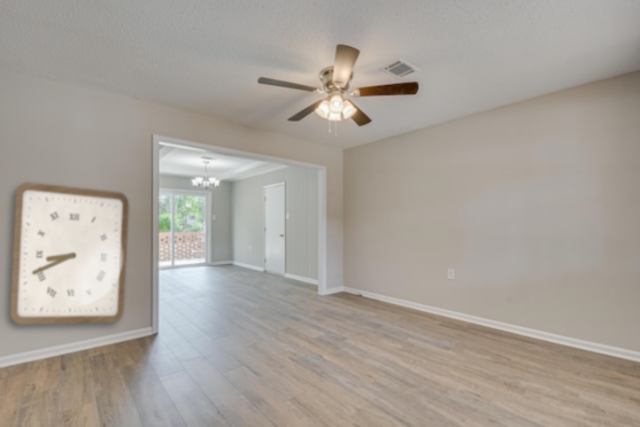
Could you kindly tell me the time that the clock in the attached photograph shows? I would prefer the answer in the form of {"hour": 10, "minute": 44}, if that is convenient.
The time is {"hour": 8, "minute": 41}
